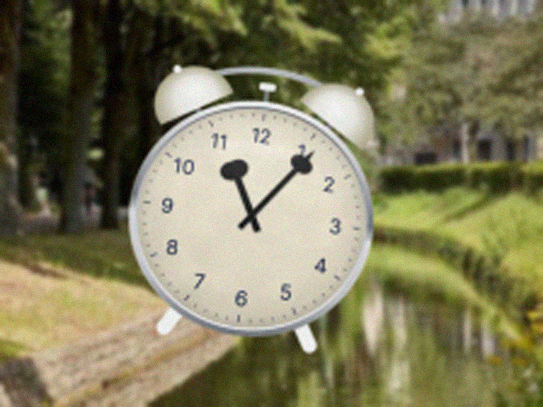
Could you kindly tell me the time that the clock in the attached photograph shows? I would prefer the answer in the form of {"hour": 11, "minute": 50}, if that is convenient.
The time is {"hour": 11, "minute": 6}
